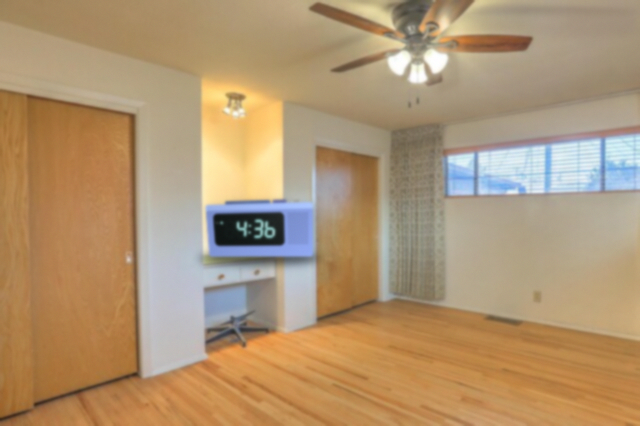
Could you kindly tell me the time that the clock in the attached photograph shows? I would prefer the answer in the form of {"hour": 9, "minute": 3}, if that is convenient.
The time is {"hour": 4, "minute": 36}
